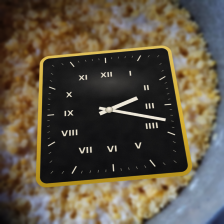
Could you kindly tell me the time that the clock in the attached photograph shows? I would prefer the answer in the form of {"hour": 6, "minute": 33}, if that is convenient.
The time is {"hour": 2, "minute": 18}
